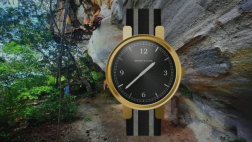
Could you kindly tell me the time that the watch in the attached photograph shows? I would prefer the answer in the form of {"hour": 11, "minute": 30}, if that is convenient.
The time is {"hour": 1, "minute": 38}
